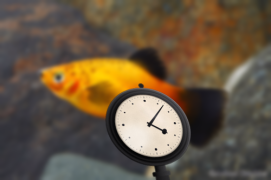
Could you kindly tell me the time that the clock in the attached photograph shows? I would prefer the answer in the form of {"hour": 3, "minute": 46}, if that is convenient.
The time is {"hour": 4, "minute": 7}
